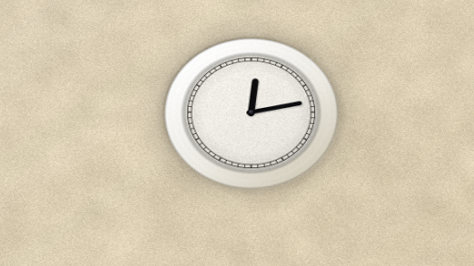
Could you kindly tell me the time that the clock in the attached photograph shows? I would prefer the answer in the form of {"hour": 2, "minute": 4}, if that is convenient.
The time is {"hour": 12, "minute": 13}
